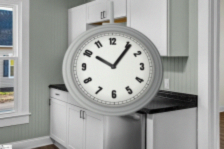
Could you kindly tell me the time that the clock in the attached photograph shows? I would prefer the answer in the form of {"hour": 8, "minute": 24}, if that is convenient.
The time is {"hour": 10, "minute": 6}
